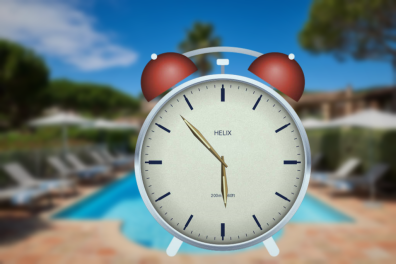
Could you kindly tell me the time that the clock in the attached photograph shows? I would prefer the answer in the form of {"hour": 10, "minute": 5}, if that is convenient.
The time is {"hour": 5, "minute": 53}
